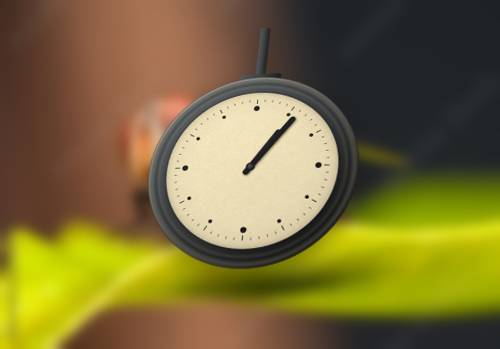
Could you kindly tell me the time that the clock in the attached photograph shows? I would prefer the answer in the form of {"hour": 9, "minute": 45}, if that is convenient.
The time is {"hour": 1, "minute": 6}
